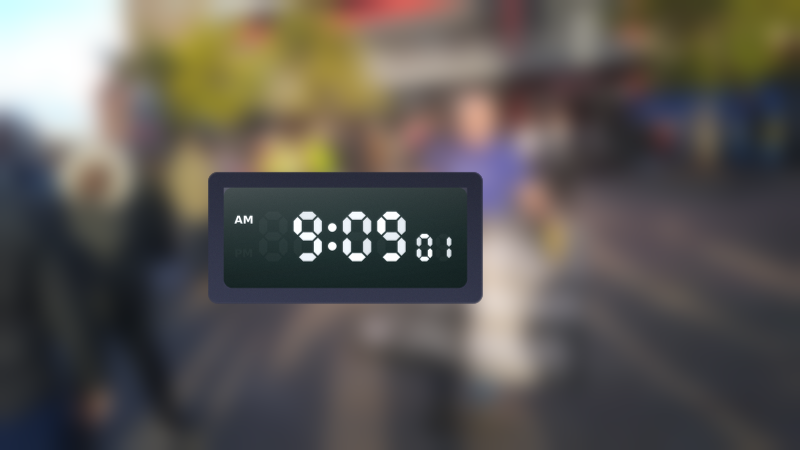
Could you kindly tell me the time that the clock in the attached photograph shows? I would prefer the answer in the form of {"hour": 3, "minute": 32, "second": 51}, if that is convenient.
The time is {"hour": 9, "minute": 9, "second": 1}
